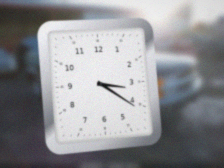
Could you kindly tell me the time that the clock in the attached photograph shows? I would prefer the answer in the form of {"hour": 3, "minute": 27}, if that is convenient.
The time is {"hour": 3, "minute": 21}
